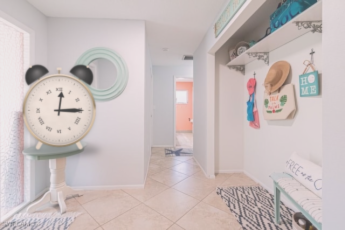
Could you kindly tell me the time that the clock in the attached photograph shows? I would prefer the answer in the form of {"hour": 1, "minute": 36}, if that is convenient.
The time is {"hour": 12, "minute": 15}
